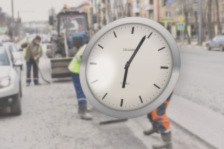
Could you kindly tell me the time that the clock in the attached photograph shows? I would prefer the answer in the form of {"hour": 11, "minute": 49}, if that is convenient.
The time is {"hour": 6, "minute": 4}
